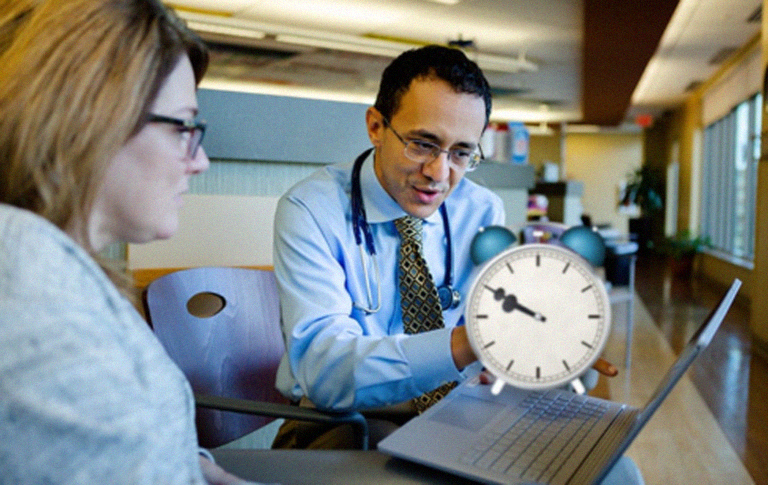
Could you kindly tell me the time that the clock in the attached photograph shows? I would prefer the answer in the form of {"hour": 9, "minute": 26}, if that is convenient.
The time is {"hour": 9, "minute": 50}
